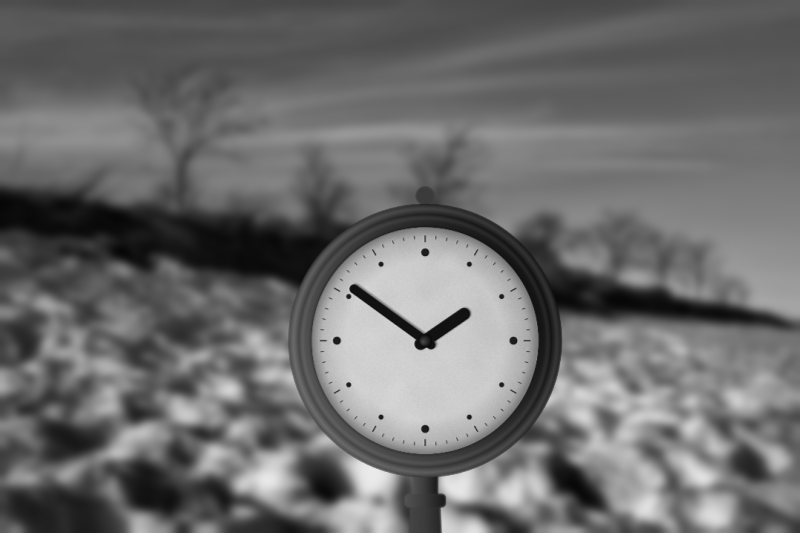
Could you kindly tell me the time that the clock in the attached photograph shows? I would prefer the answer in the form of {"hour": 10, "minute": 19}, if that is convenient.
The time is {"hour": 1, "minute": 51}
